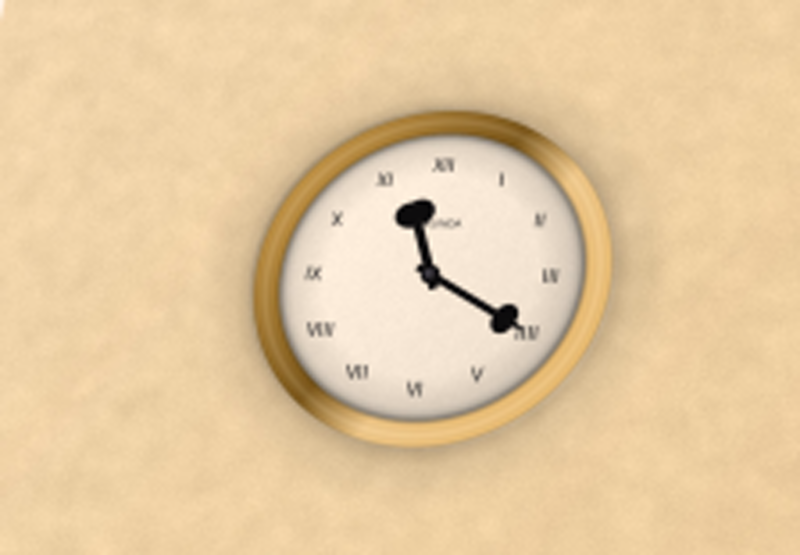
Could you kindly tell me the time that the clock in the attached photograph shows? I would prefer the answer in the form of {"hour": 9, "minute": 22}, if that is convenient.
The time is {"hour": 11, "minute": 20}
